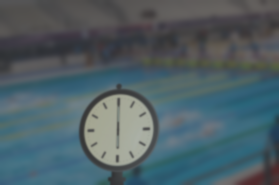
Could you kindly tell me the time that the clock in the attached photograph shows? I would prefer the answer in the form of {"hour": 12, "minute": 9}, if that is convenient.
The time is {"hour": 6, "minute": 0}
